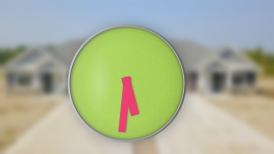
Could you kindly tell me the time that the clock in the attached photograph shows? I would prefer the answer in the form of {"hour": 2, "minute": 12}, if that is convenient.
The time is {"hour": 5, "minute": 31}
